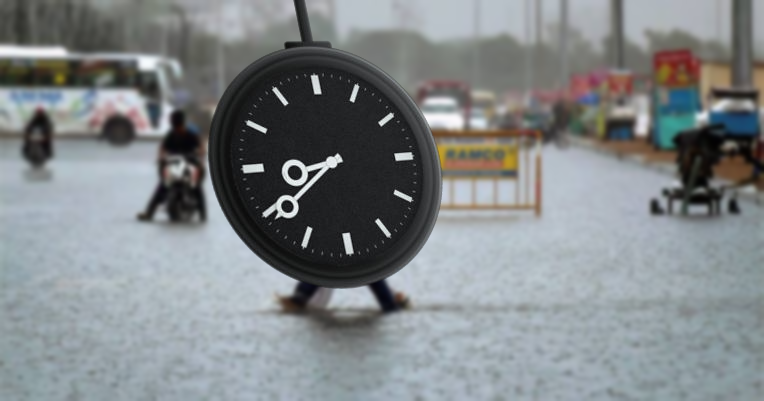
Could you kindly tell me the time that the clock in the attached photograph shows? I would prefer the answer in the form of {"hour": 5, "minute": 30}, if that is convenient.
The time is {"hour": 8, "minute": 39}
